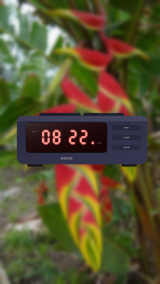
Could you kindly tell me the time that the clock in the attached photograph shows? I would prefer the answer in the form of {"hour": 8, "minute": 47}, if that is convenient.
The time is {"hour": 8, "minute": 22}
